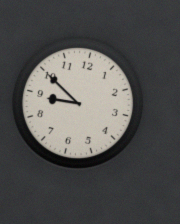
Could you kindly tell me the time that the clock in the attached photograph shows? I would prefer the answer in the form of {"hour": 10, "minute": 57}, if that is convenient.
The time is {"hour": 8, "minute": 50}
